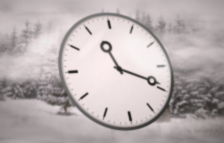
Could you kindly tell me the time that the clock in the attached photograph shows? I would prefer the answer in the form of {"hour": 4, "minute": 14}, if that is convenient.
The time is {"hour": 11, "minute": 19}
